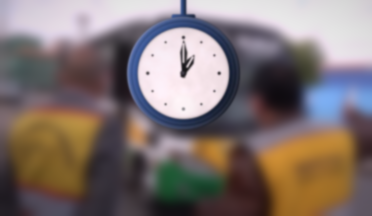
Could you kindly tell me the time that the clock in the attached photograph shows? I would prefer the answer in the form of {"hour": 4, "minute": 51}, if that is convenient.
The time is {"hour": 1, "minute": 0}
